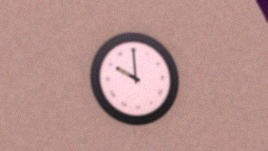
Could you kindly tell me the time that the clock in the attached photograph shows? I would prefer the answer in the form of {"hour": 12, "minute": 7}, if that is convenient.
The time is {"hour": 10, "minute": 0}
